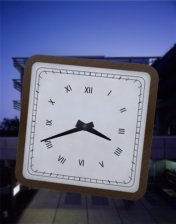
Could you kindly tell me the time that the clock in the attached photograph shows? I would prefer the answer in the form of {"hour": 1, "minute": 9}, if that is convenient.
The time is {"hour": 3, "minute": 41}
